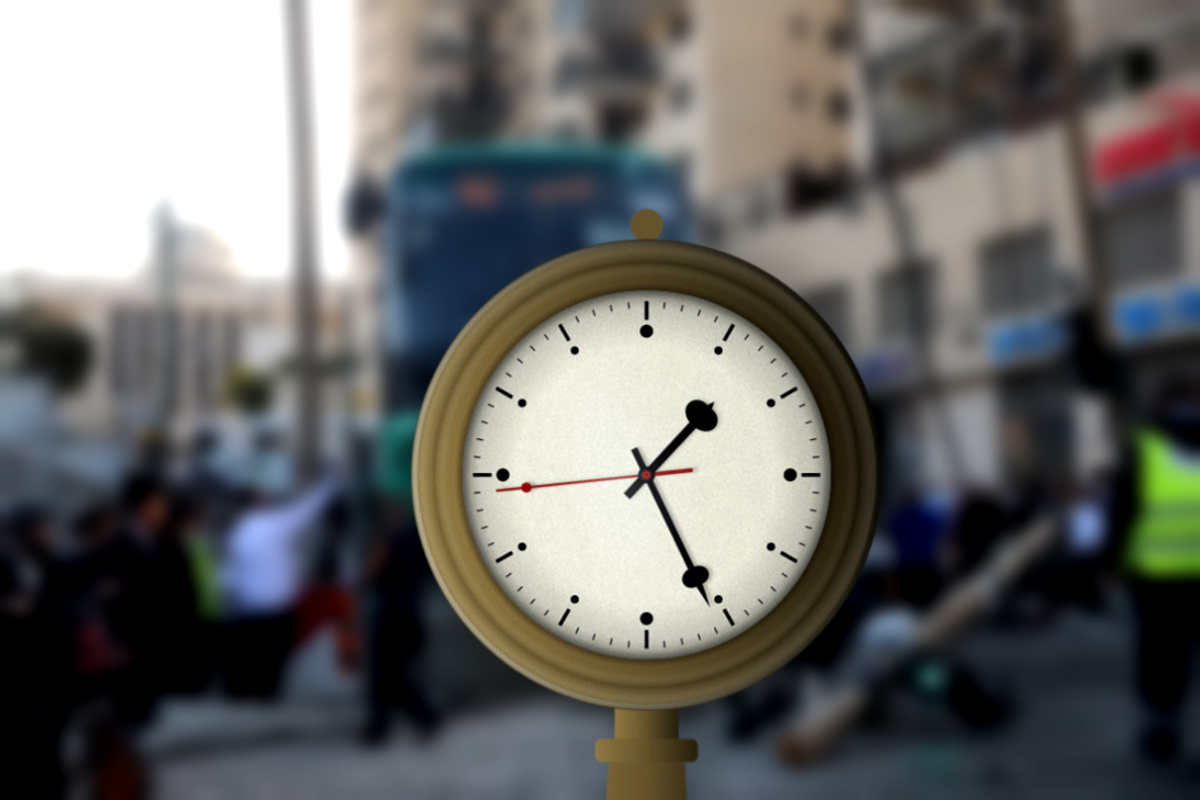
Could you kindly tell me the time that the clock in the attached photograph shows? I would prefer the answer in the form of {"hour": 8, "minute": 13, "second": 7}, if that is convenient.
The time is {"hour": 1, "minute": 25, "second": 44}
